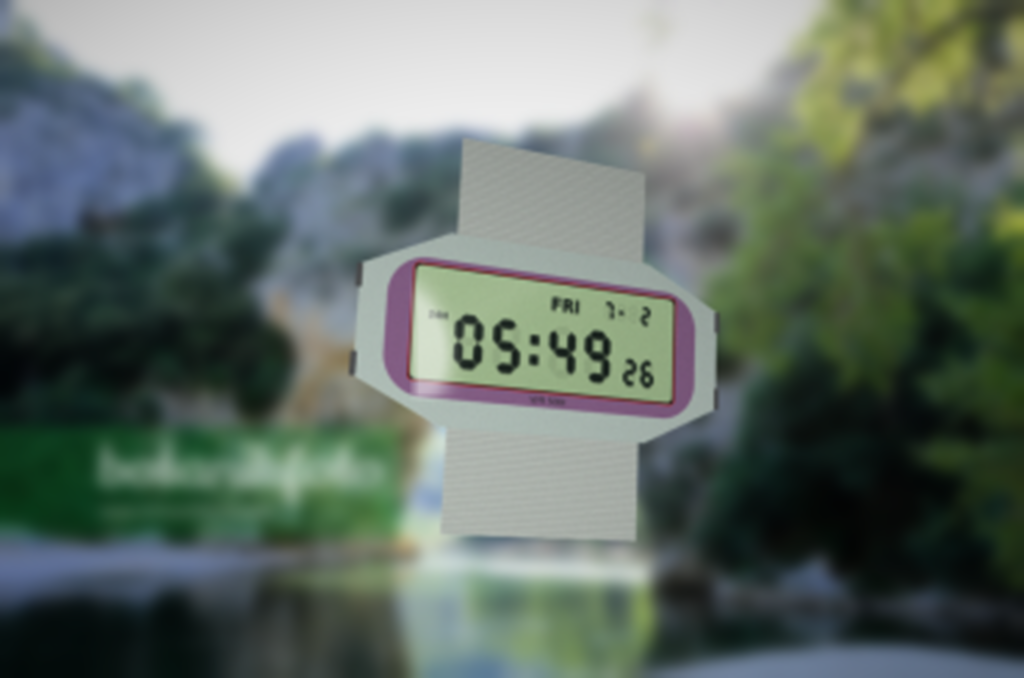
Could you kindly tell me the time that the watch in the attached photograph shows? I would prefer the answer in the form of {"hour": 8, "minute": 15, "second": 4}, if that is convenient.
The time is {"hour": 5, "minute": 49, "second": 26}
